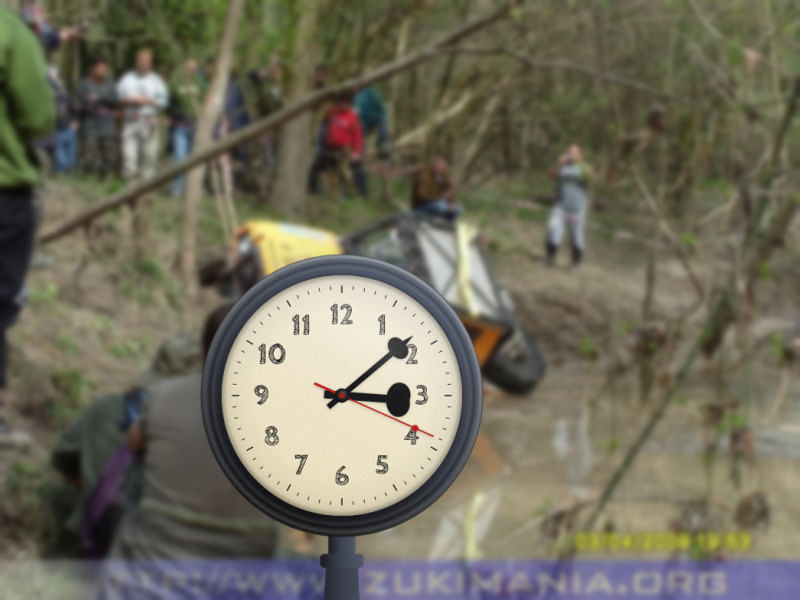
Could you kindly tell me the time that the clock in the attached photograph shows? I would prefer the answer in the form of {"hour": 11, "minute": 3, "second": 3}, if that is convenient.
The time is {"hour": 3, "minute": 8, "second": 19}
